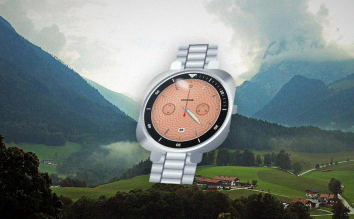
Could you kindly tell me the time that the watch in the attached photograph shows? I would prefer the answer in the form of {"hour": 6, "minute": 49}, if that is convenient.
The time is {"hour": 4, "minute": 22}
